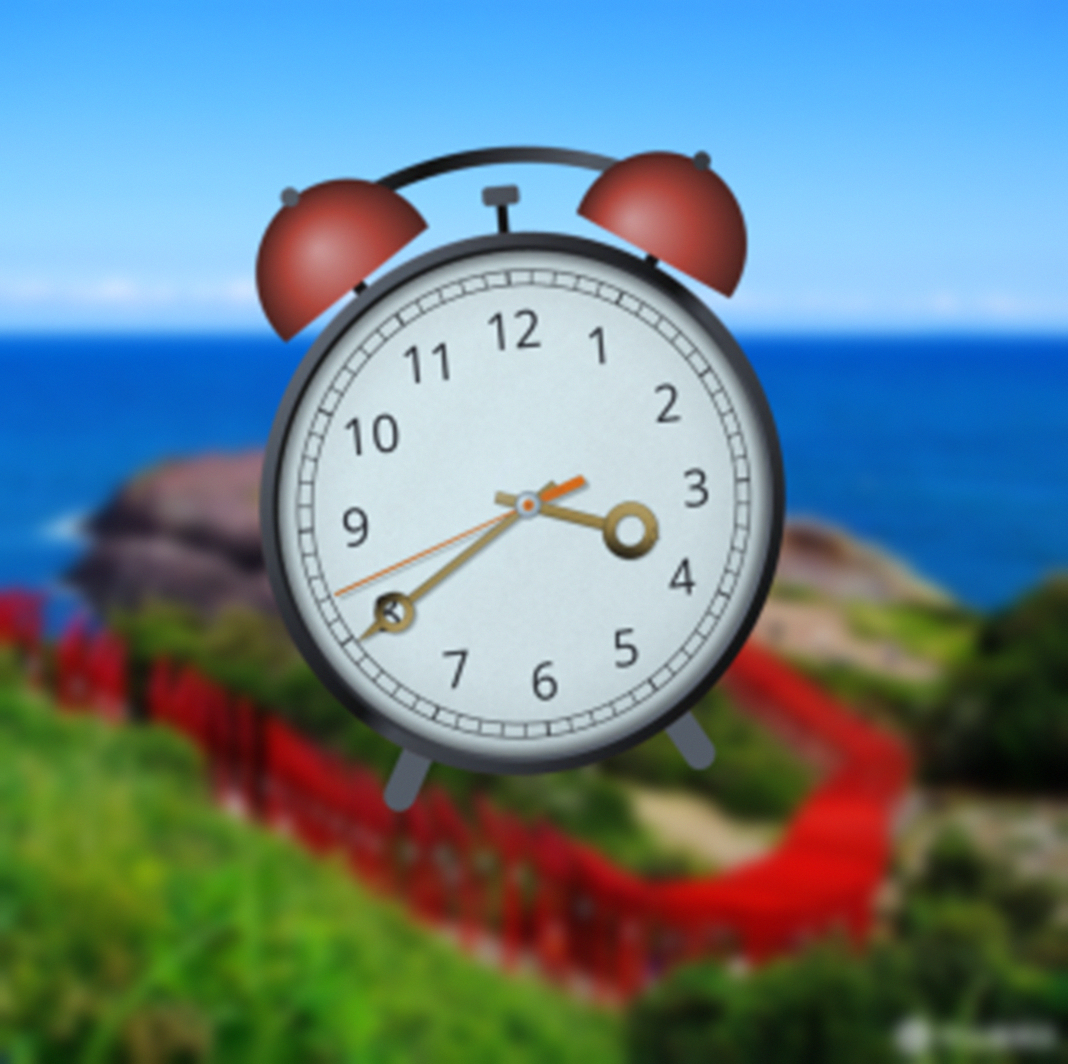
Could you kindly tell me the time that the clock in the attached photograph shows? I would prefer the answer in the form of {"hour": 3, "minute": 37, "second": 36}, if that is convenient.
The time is {"hour": 3, "minute": 39, "second": 42}
